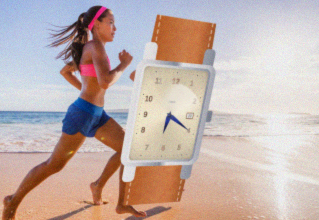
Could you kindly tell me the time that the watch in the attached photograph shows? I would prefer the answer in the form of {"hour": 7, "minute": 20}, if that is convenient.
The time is {"hour": 6, "minute": 20}
